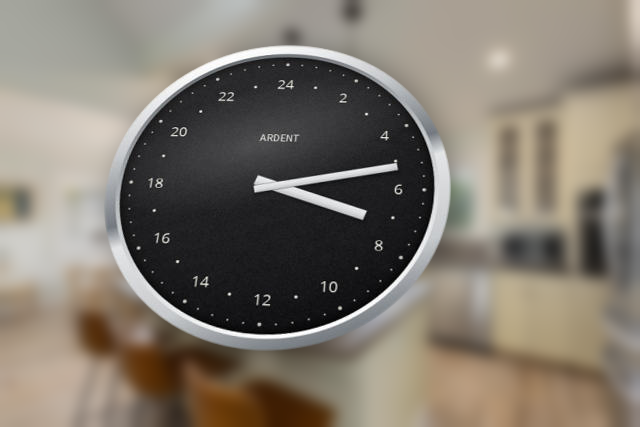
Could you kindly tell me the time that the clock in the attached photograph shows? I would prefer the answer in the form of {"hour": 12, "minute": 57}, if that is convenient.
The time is {"hour": 7, "minute": 13}
